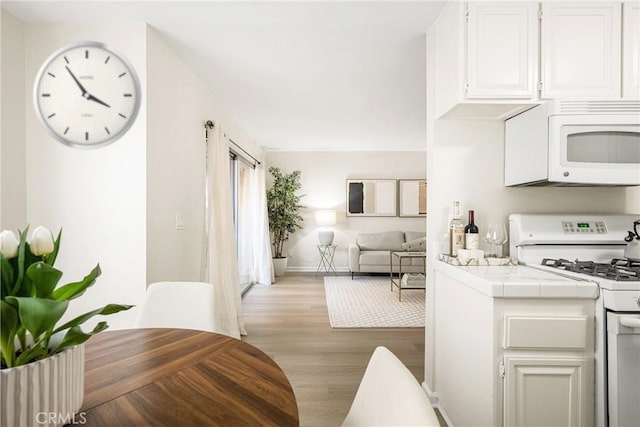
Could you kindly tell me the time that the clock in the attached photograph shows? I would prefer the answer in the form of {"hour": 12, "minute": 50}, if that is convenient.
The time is {"hour": 3, "minute": 54}
